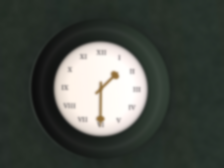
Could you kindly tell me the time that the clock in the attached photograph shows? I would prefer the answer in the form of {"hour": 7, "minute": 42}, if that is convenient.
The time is {"hour": 1, "minute": 30}
